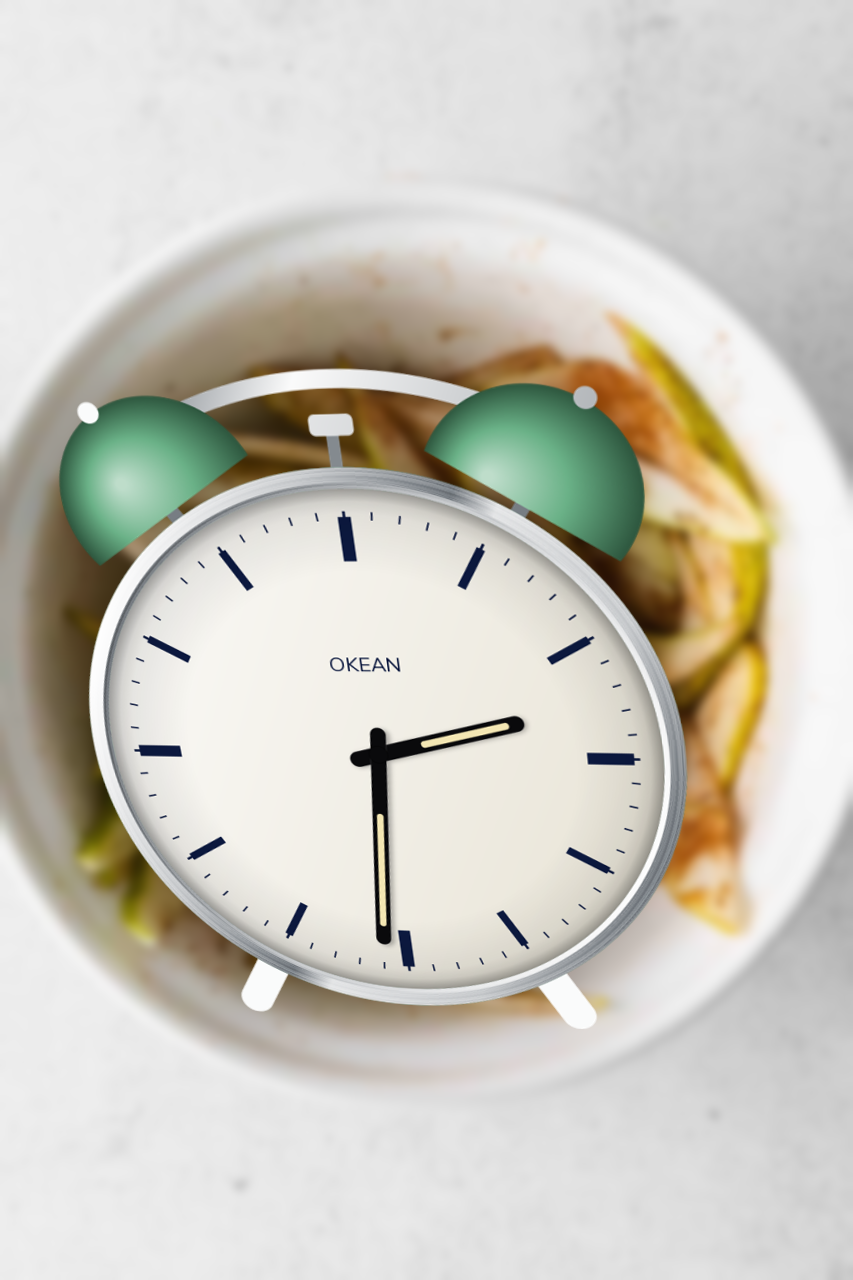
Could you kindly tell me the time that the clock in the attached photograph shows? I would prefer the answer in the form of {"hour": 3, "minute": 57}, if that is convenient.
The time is {"hour": 2, "minute": 31}
